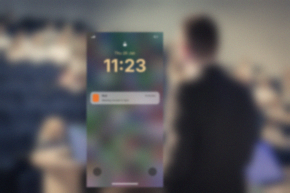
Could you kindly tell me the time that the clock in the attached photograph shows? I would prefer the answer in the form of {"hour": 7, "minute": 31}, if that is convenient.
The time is {"hour": 11, "minute": 23}
